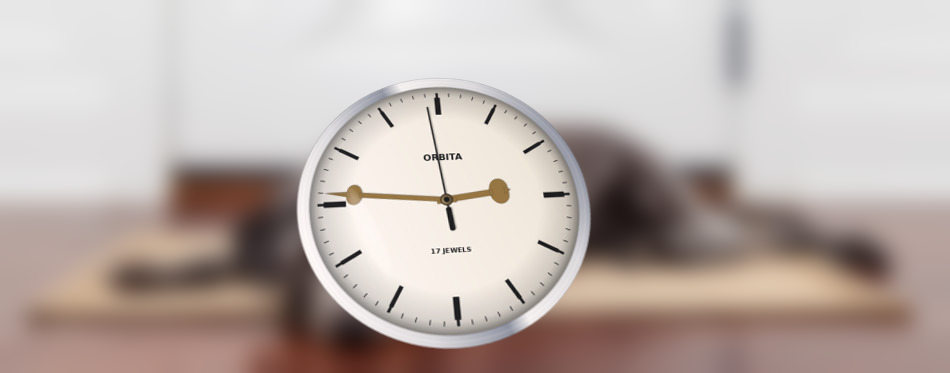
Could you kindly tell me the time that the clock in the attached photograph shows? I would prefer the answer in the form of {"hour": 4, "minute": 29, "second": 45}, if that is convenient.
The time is {"hour": 2, "minute": 45, "second": 59}
